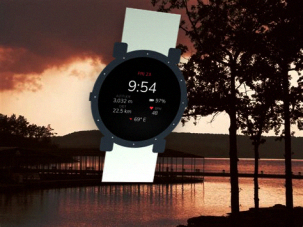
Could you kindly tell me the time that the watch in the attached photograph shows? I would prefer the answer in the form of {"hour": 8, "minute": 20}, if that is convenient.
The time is {"hour": 9, "minute": 54}
